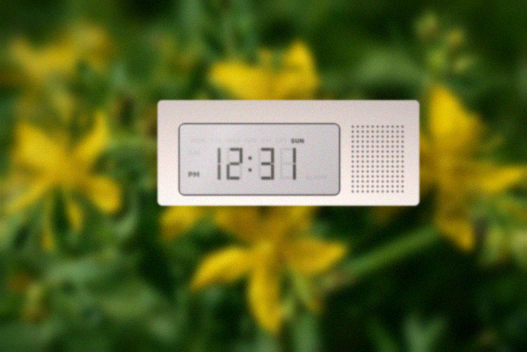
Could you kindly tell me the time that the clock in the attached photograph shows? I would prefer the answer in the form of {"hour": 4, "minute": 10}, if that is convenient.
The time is {"hour": 12, "minute": 31}
